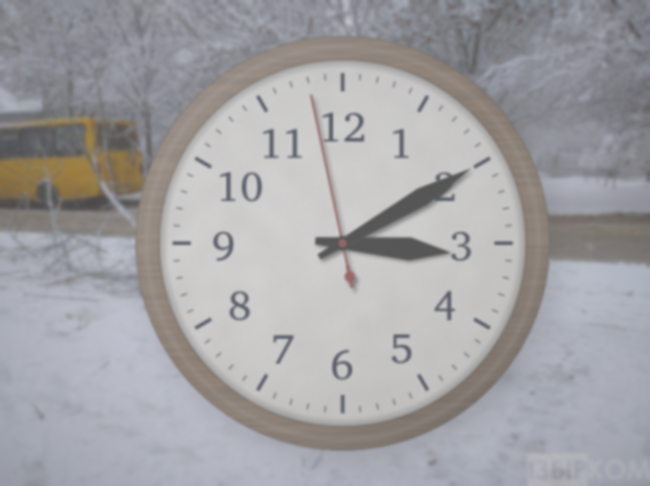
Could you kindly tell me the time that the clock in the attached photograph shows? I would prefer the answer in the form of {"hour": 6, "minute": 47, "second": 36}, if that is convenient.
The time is {"hour": 3, "minute": 9, "second": 58}
